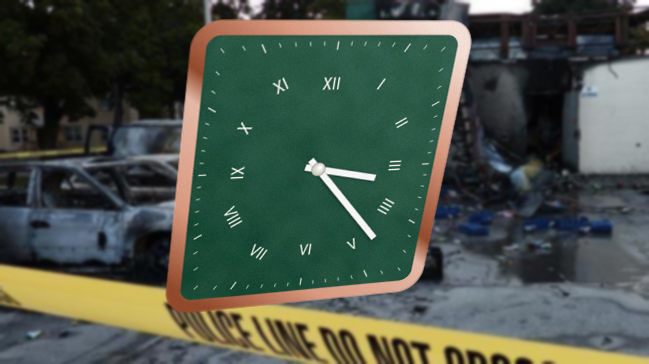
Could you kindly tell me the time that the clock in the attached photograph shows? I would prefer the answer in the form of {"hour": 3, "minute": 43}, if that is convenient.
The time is {"hour": 3, "minute": 23}
